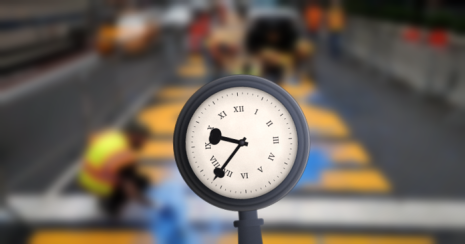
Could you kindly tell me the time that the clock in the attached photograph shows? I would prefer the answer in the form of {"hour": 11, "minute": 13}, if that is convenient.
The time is {"hour": 9, "minute": 37}
